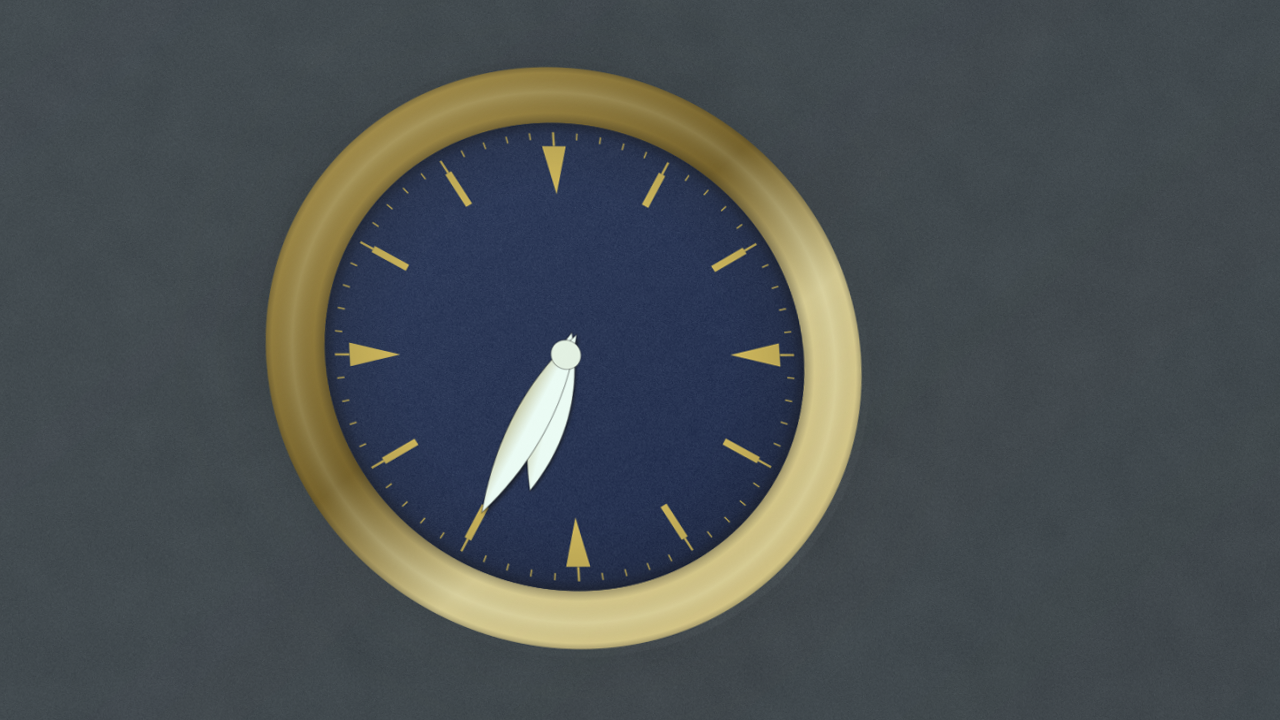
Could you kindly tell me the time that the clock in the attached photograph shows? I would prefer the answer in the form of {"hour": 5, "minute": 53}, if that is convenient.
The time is {"hour": 6, "minute": 35}
